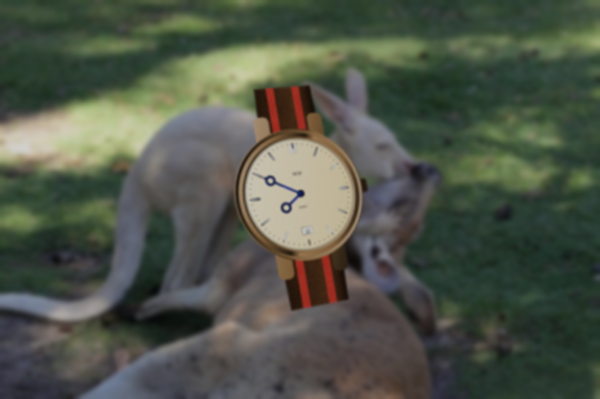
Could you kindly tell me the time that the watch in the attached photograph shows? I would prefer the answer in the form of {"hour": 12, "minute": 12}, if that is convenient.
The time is {"hour": 7, "minute": 50}
